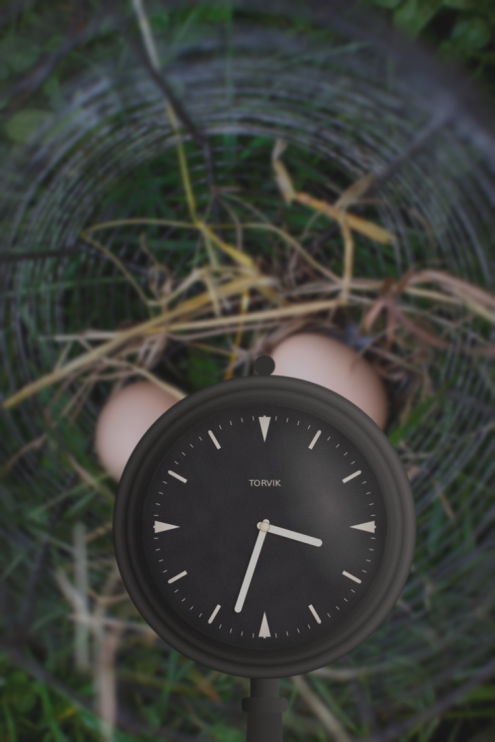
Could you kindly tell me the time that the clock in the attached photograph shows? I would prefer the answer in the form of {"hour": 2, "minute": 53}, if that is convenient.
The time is {"hour": 3, "minute": 33}
